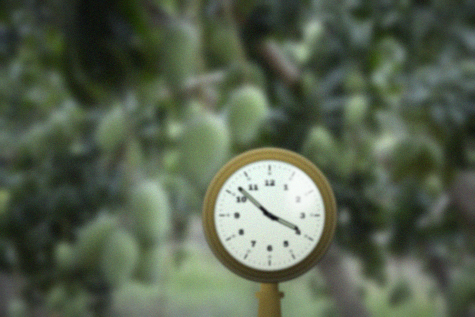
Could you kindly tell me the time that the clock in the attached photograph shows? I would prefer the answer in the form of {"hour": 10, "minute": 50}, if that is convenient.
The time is {"hour": 3, "minute": 52}
